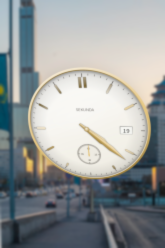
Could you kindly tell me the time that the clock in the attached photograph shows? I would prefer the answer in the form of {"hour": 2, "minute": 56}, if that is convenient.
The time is {"hour": 4, "minute": 22}
